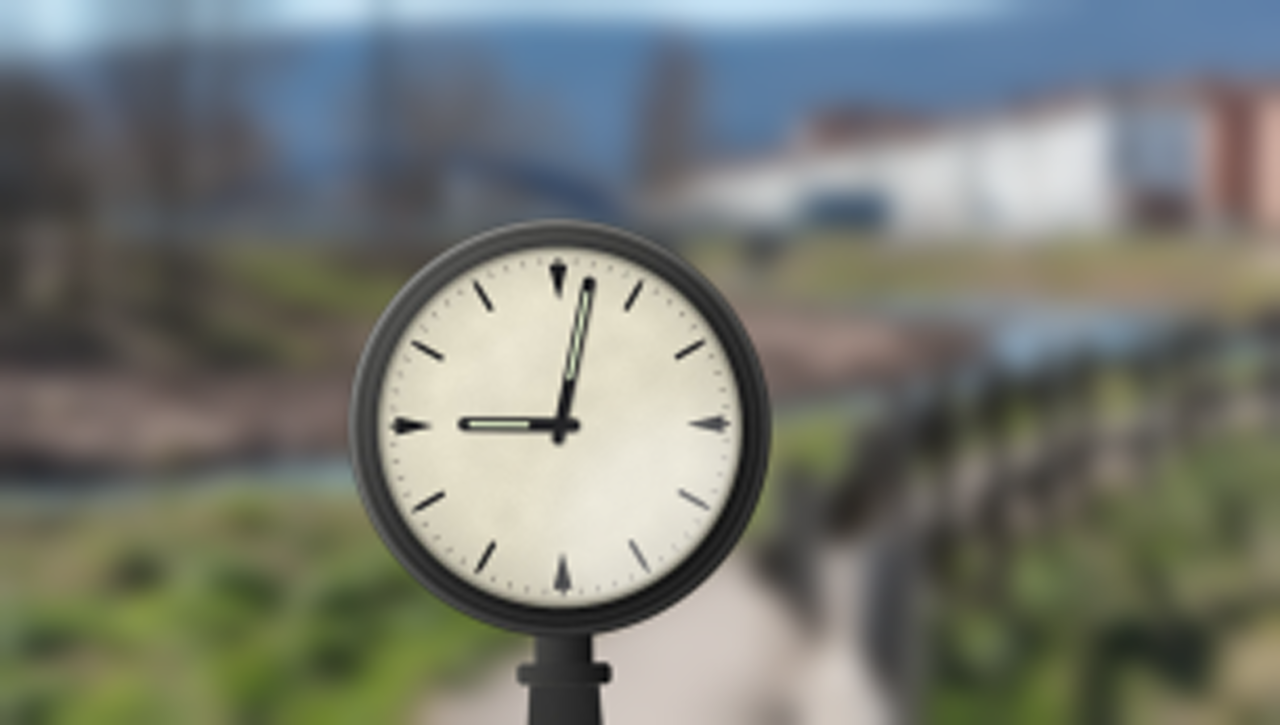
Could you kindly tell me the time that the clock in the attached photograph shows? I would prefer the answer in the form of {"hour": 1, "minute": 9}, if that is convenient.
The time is {"hour": 9, "minute": 2}
